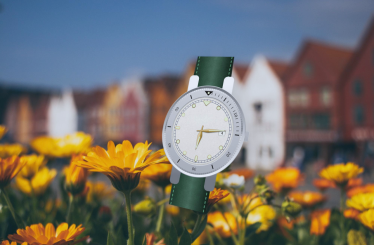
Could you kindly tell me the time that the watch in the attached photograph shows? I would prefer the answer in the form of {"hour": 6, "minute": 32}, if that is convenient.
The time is {"hour": 6, "minute": 14}
